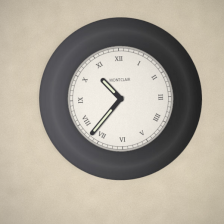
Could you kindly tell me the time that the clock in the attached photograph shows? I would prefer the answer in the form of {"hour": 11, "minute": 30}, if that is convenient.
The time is {"hour": 10, "minute": 37}
